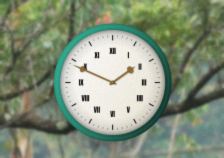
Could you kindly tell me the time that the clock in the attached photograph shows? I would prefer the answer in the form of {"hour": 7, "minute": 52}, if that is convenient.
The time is {"hour": 1, "minute": 49}
